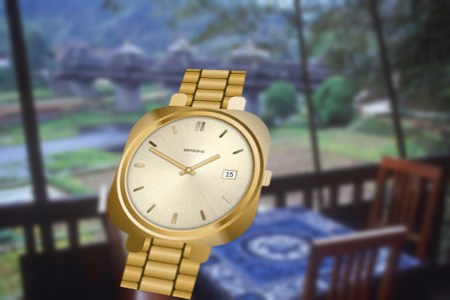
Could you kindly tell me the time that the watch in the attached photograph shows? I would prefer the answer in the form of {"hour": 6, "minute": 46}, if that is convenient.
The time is {"hour": 1, "minute": 49}
